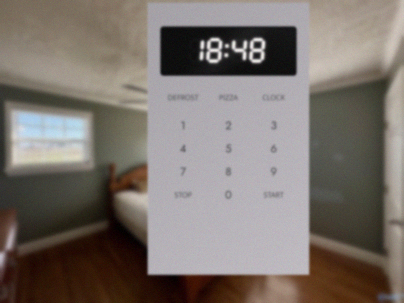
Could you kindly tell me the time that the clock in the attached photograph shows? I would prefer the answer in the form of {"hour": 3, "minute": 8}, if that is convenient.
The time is {"hour": 18, "minute": 48}
